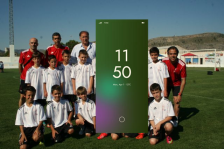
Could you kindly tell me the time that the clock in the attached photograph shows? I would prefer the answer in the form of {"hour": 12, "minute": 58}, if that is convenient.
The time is {"hour": 11, "minute": 50}
